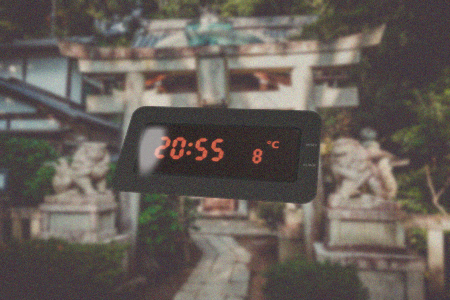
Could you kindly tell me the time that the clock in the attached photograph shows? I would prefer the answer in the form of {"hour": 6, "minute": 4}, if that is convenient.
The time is {"hour": 20, "minute": 55}
